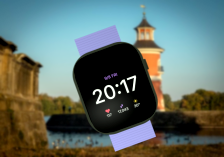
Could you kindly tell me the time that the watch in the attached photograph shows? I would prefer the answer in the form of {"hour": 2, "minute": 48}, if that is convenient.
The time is {"hour": 20, "minute": 17}
